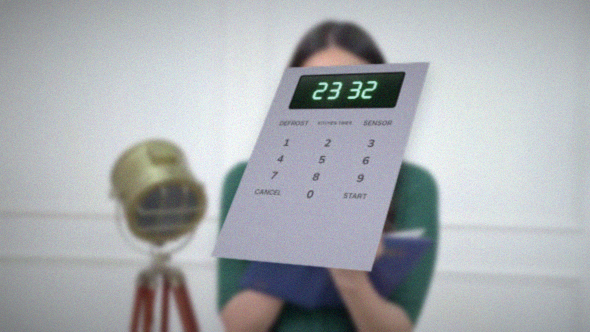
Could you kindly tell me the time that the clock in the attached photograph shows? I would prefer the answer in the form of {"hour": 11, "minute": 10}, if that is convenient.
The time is {"hour": 23, "minute": 32}
